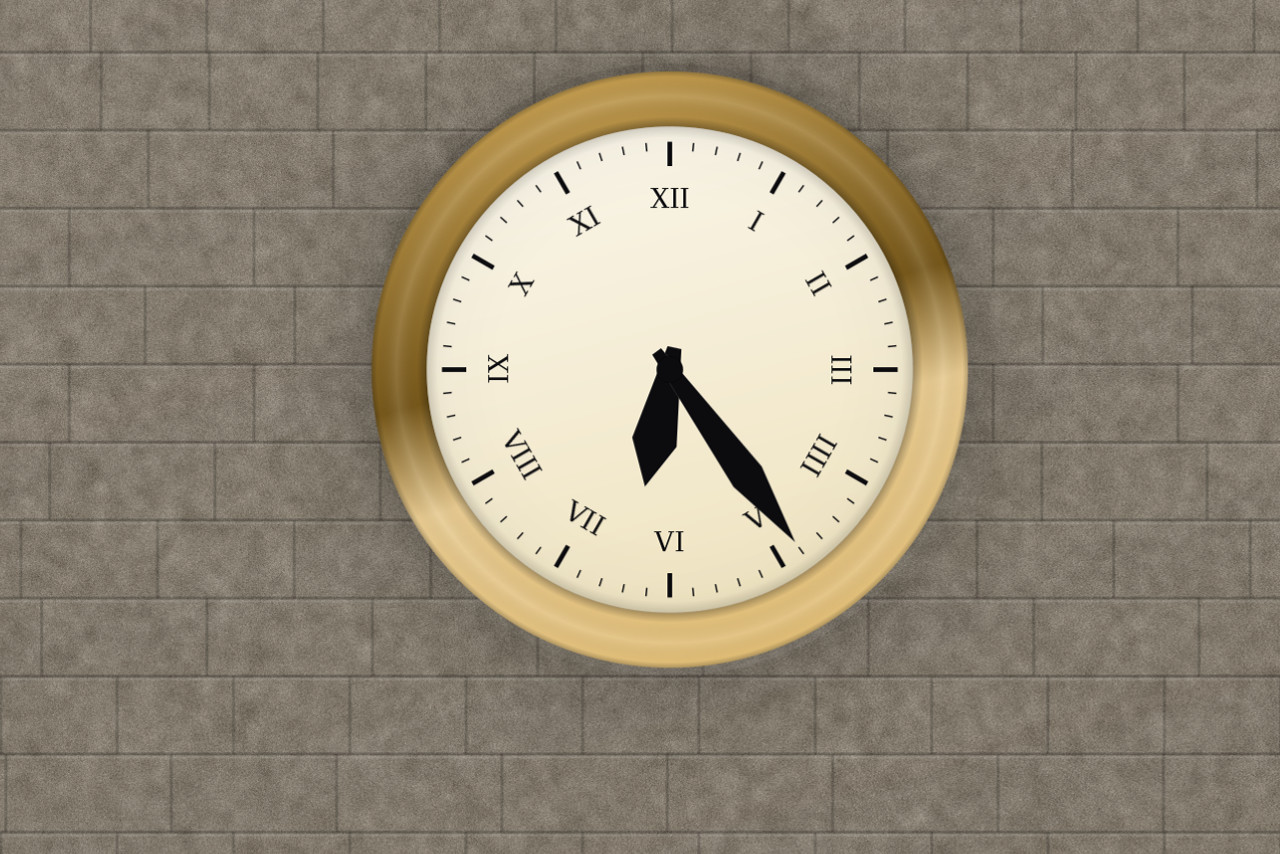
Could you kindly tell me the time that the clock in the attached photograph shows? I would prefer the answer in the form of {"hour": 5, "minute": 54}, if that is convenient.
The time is {"hour": 6, "minute": 24}
